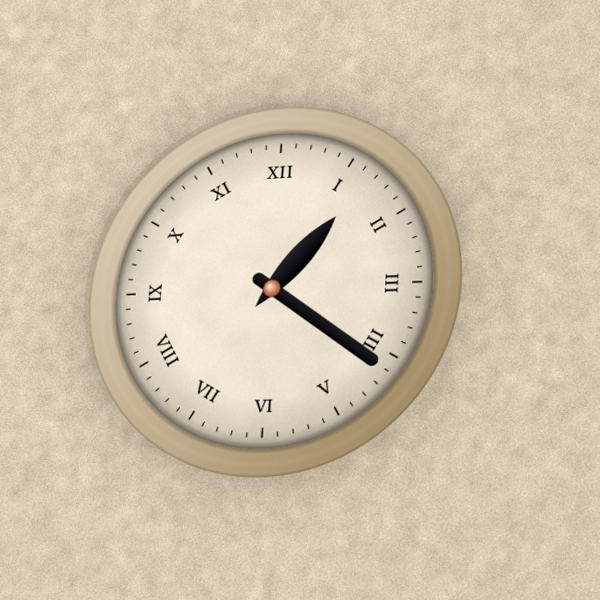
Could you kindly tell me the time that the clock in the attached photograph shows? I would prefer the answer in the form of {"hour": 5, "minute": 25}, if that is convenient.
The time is {"hour": 1, "minute": 21}
